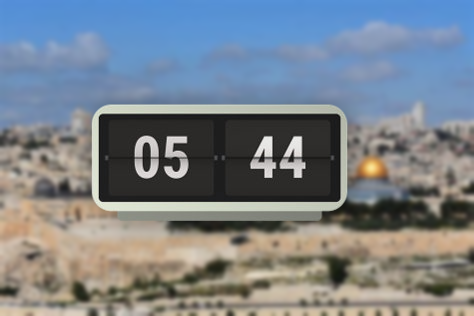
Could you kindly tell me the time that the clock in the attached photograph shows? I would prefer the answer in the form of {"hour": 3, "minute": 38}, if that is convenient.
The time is {"hour": 5, "minute": 44}
